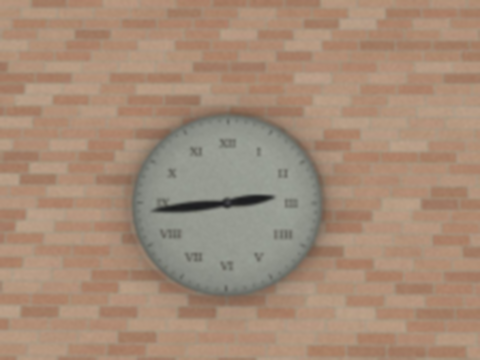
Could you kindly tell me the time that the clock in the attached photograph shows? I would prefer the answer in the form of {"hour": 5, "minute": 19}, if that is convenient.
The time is {"hour": 2, "minute": 44}
